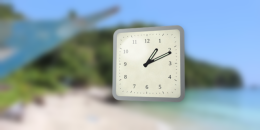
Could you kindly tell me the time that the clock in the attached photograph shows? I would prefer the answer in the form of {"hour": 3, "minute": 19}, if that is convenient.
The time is {"hour": 1, "minute": 11}
